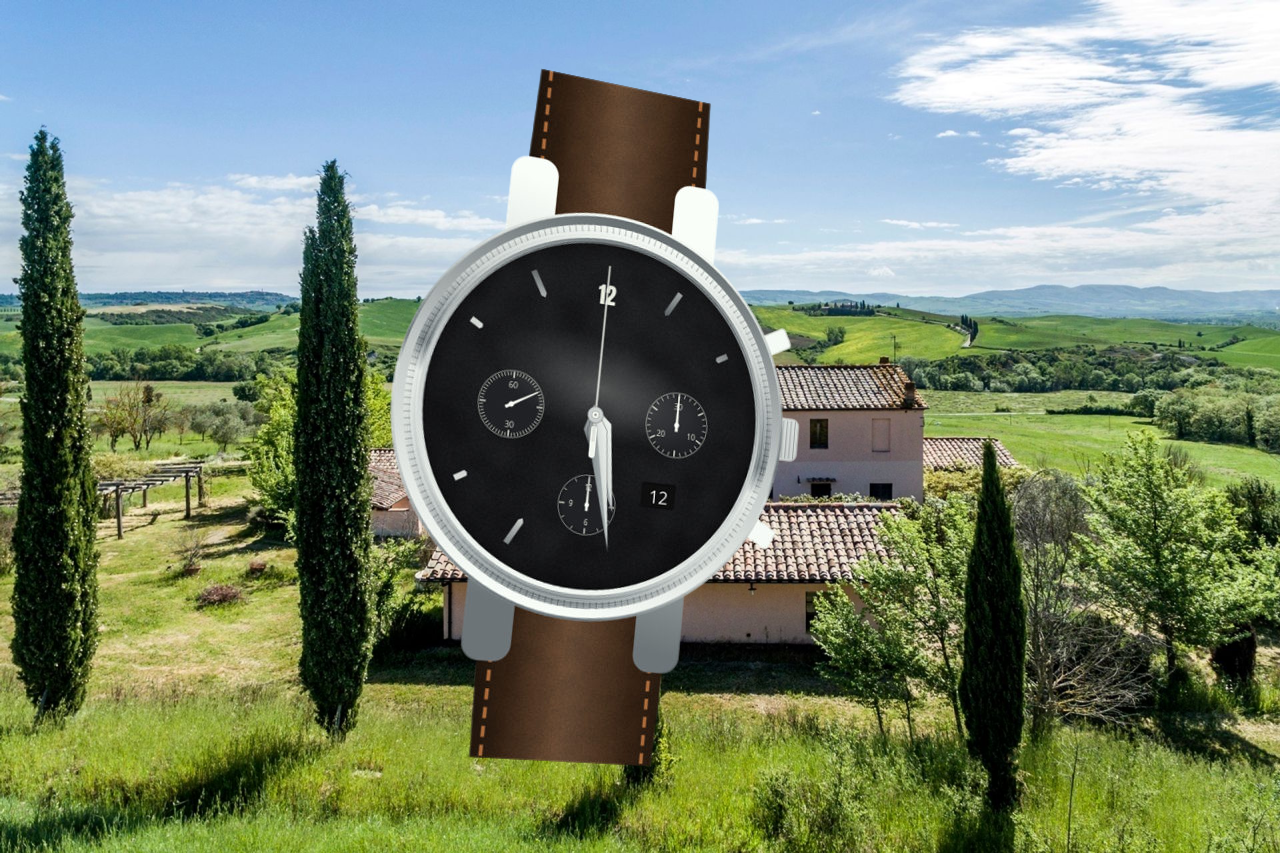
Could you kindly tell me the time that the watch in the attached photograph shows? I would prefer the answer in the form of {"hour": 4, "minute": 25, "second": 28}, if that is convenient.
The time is {"hour": 5, "minute": 28, "second": 10}
